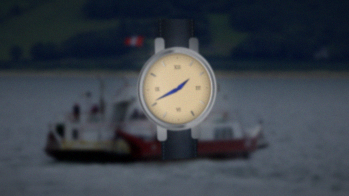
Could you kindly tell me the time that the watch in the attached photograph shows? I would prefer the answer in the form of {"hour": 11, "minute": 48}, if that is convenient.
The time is {"hour": 1, "minute": 41}
